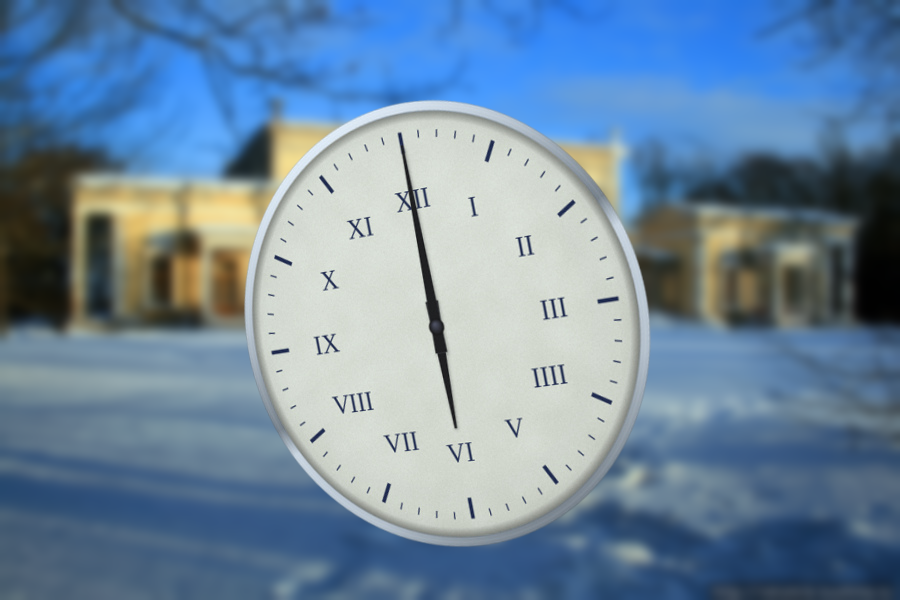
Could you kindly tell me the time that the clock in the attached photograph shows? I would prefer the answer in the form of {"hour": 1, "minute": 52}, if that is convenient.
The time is {"hour": 6, "minute": 0}
